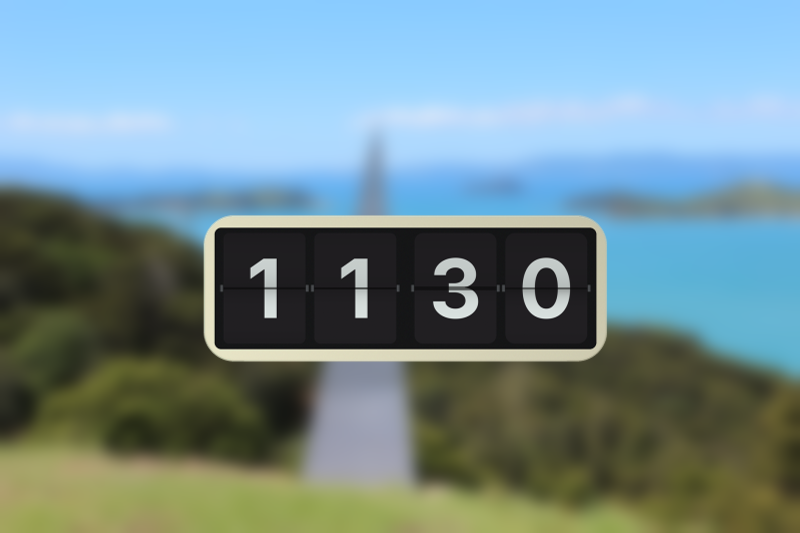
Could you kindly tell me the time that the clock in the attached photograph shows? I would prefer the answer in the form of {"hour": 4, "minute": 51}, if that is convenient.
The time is {"hour": 11, "minute": 30}
